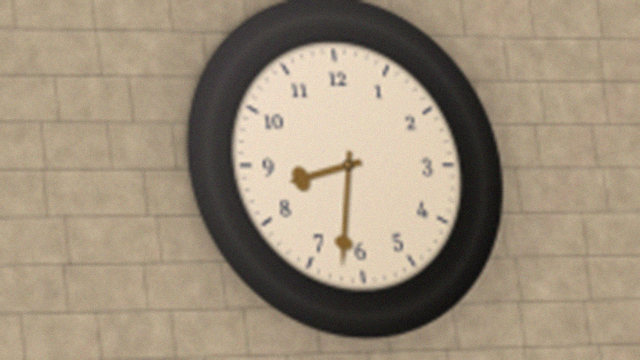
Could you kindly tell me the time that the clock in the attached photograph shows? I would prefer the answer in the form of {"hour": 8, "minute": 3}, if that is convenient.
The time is {"hour": 8, "minute": 32}
